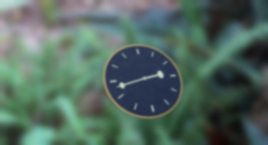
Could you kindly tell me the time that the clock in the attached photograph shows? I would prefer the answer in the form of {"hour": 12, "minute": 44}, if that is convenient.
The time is {"hour": 2, "minute": 43}
